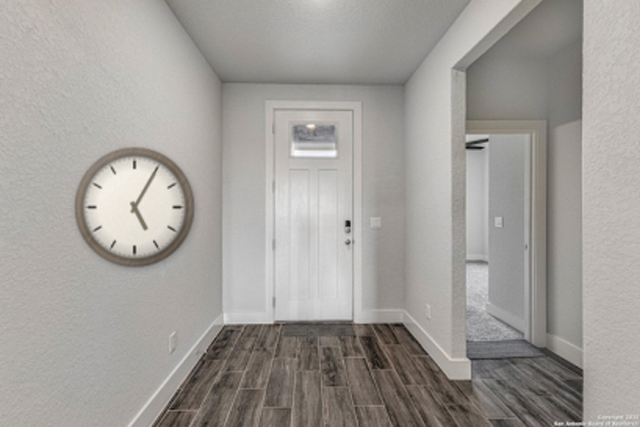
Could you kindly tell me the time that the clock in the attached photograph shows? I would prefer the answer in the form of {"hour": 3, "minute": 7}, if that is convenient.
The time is {"hour": 5, "minute": 5}
